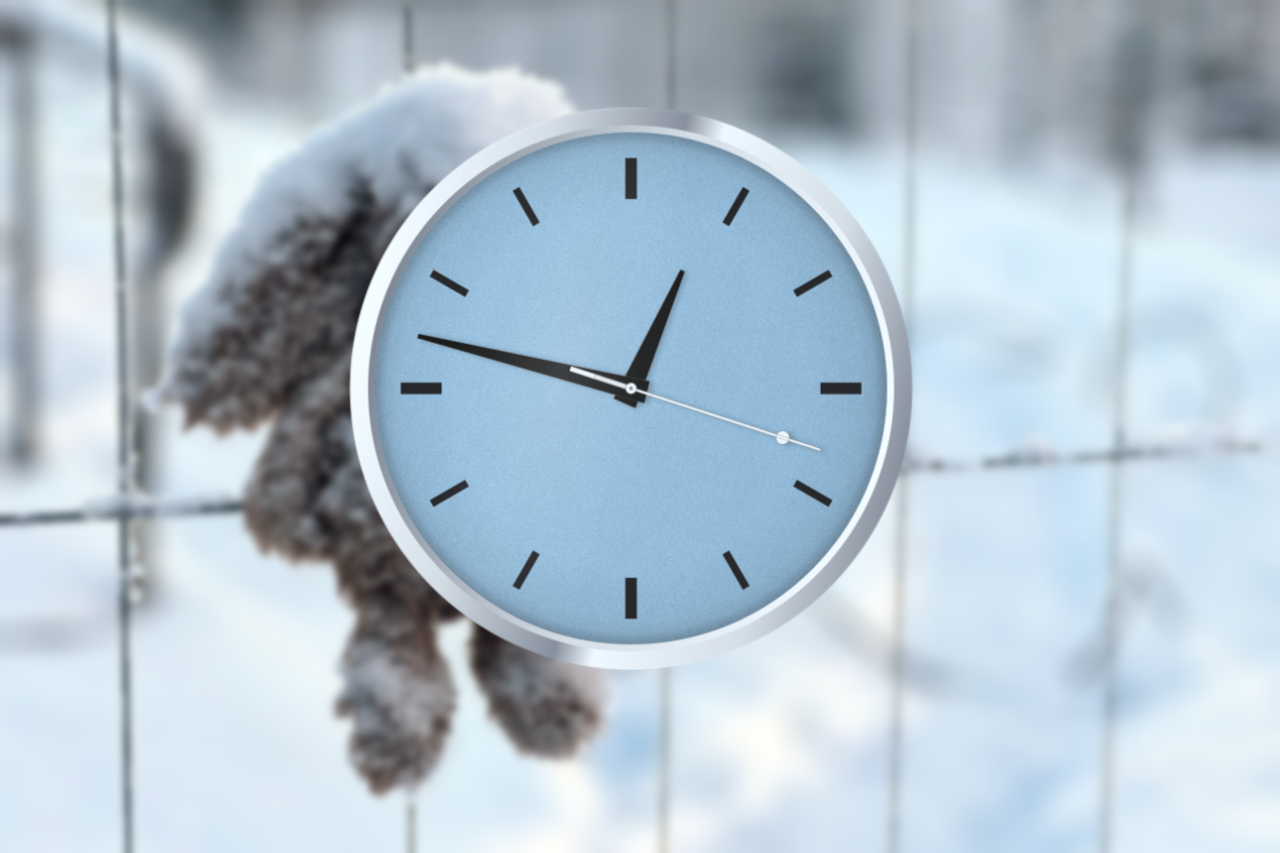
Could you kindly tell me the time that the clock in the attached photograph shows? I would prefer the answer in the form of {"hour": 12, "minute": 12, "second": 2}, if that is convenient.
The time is {"hour": 12, "minute": 47, "second": 18}
